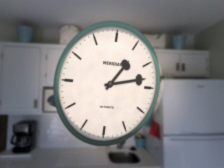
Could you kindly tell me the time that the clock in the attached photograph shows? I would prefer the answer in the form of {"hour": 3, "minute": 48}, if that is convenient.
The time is {"hour": 1, "minute": 13}
